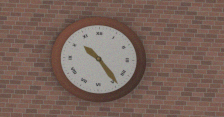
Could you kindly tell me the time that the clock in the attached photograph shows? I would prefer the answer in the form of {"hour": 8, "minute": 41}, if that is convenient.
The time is {"hour": 10, "minute": 24}
